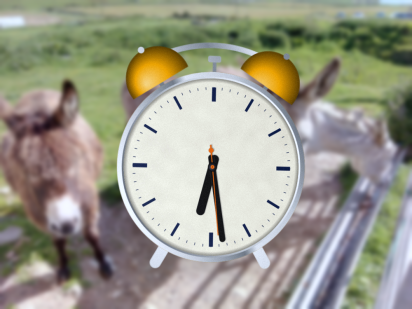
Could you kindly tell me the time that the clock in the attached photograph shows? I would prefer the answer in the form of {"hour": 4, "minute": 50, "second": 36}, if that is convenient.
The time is {"hour": 6, "minute": 28, "second": 29}
